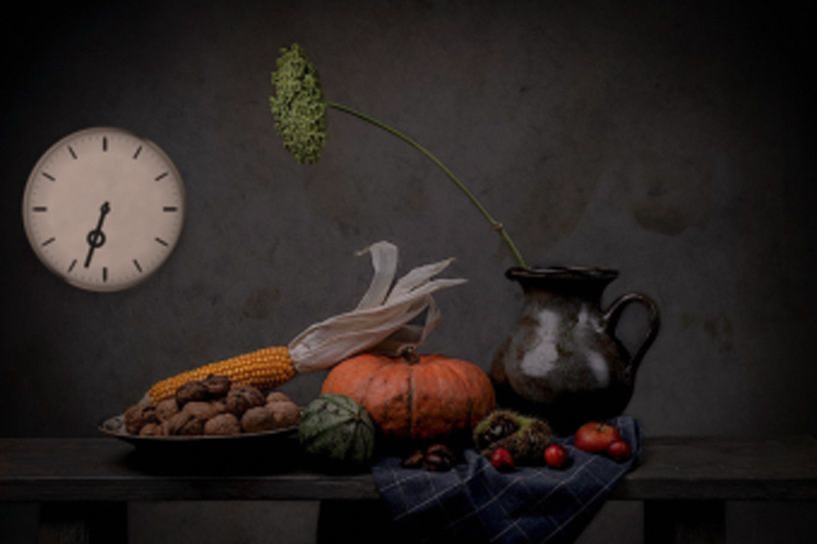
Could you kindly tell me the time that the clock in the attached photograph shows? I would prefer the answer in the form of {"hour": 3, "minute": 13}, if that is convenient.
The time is {"hour": 6, "minute": 33}
